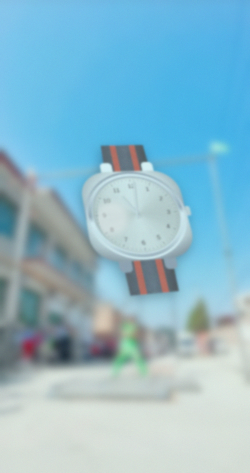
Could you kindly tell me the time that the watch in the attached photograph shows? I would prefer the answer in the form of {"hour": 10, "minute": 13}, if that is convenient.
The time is {"hour": 11, "minute": 1}
